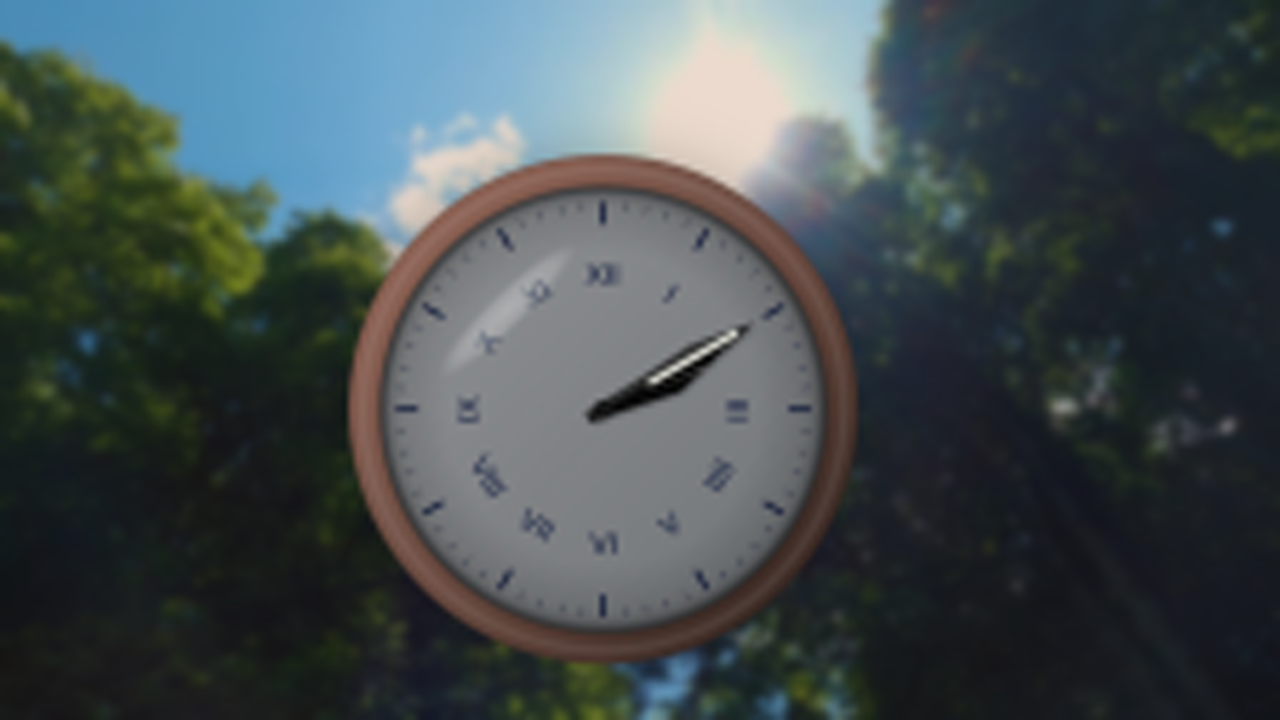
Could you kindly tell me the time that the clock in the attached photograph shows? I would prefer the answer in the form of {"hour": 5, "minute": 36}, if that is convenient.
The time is {"hour": 2, "minute": 10}
